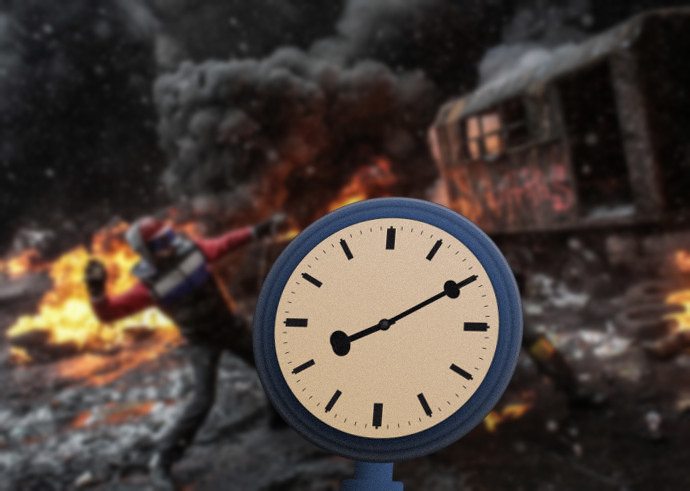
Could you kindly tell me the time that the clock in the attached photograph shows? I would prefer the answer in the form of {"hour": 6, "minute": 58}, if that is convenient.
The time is {"hour": 8, "minute": 10}
